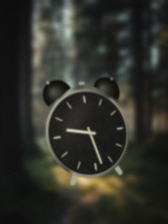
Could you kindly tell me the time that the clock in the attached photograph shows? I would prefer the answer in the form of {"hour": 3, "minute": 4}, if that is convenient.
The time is {"hour": 9, "minute": 28}
